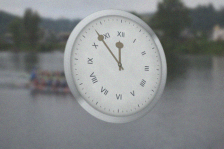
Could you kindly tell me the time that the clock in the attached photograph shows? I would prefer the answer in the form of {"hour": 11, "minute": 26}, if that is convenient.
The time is {"hour": 11, "minute": 53}
